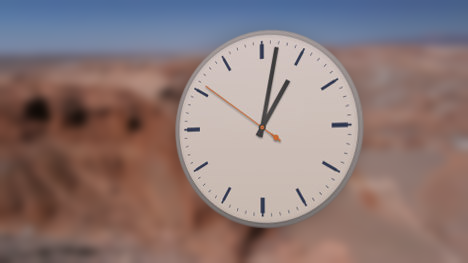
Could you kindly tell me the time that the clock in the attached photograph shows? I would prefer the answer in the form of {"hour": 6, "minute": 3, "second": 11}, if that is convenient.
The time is {"hour": 1, "minute": 1, "second": 51}
